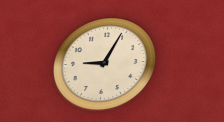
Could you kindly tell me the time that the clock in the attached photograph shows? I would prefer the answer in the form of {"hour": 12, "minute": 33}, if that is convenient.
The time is {"hour": 9, "minute": 4}
